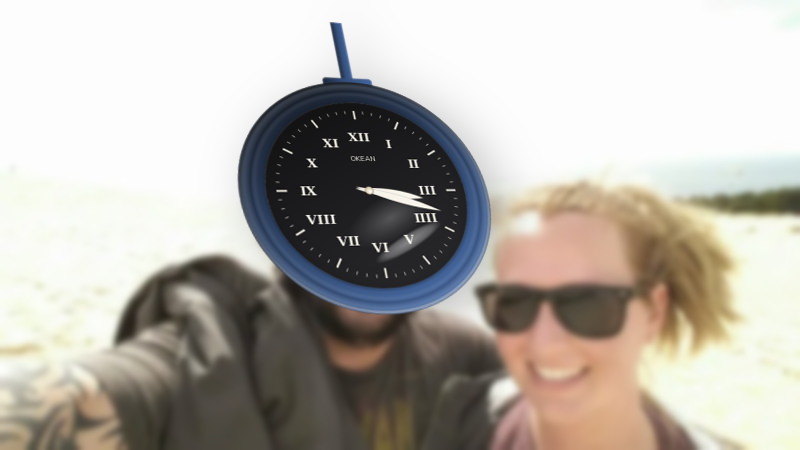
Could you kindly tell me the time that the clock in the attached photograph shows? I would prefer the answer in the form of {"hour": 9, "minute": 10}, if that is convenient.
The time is {"hour": 3, "minute": 18}
